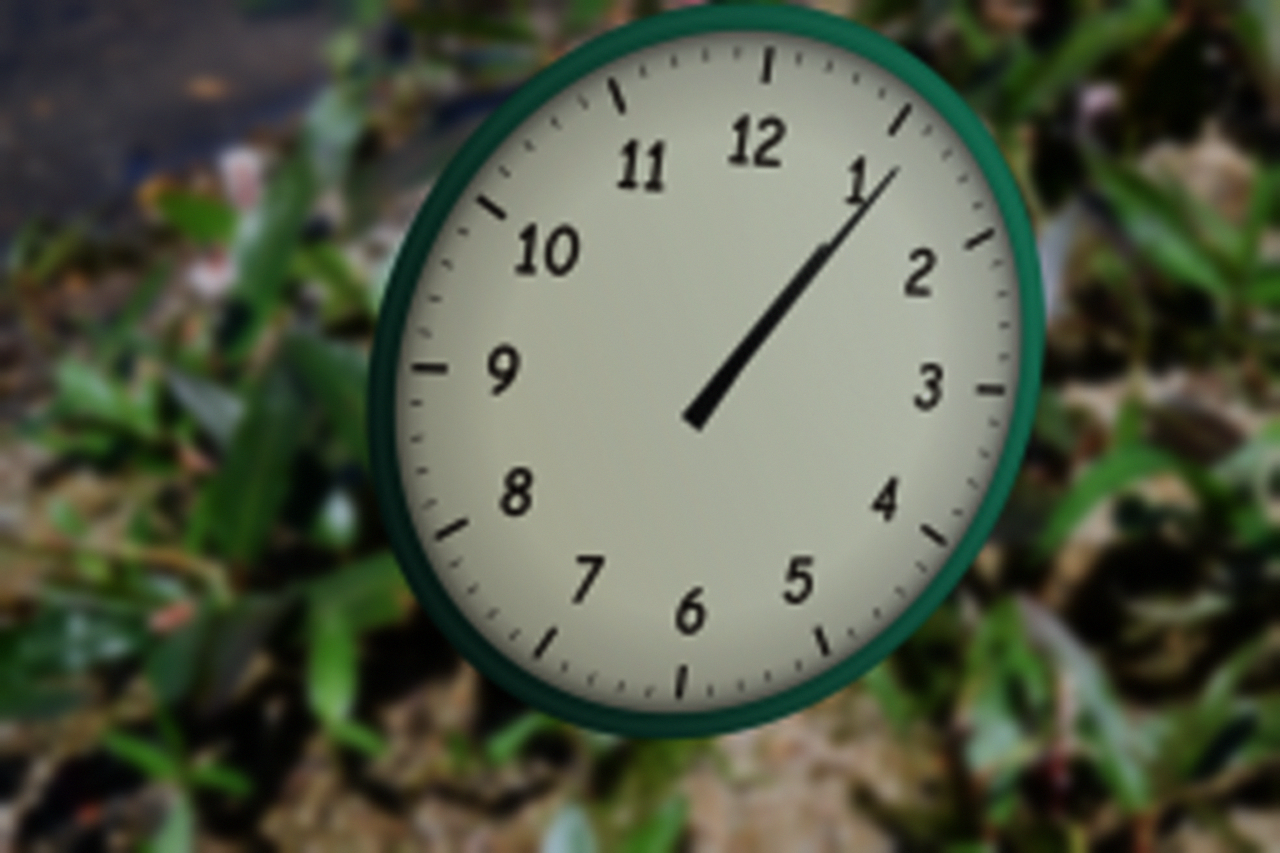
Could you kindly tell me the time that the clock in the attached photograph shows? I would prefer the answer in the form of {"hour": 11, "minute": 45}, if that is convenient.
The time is {"hour": 1, "minute": 6}
